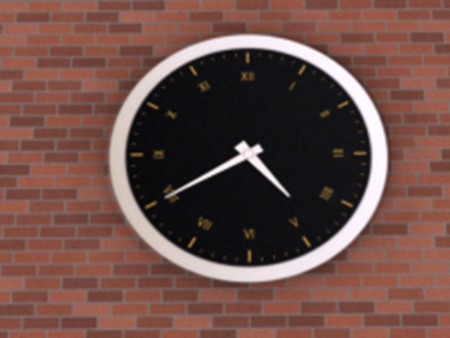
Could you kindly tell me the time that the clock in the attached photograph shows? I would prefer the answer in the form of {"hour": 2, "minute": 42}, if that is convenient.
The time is {"hour": 4, "minute": 40}
